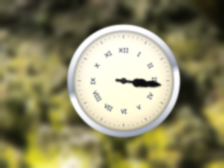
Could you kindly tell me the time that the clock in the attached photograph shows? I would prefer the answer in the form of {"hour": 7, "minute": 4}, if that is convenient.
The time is {"hour": 3, "minute": 16}
